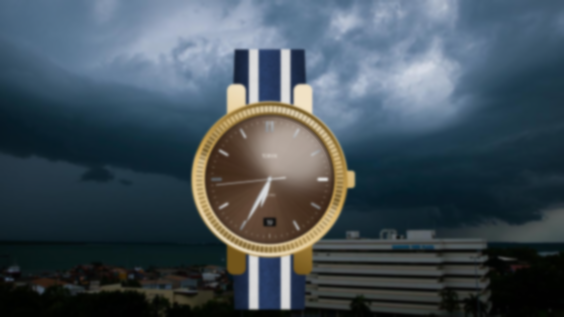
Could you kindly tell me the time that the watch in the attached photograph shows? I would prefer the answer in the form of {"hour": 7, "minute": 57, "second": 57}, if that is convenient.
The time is {"hour": 6, "minute": 34, "second": 44}
